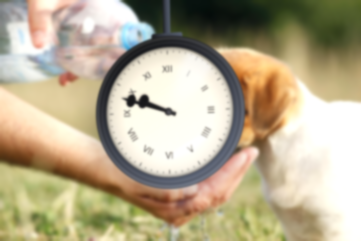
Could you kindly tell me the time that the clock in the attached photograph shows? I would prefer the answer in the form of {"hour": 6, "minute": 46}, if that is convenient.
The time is {"hour": 9, "minute": 48}
